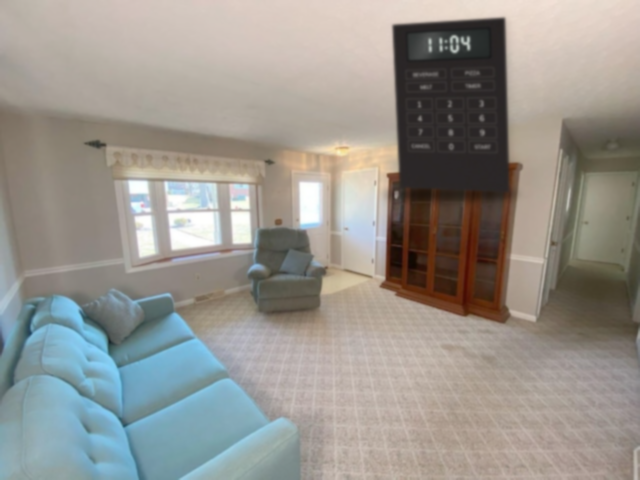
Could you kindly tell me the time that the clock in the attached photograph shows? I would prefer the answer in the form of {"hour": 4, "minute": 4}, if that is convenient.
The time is {"hour": 11, "minute": 4}
